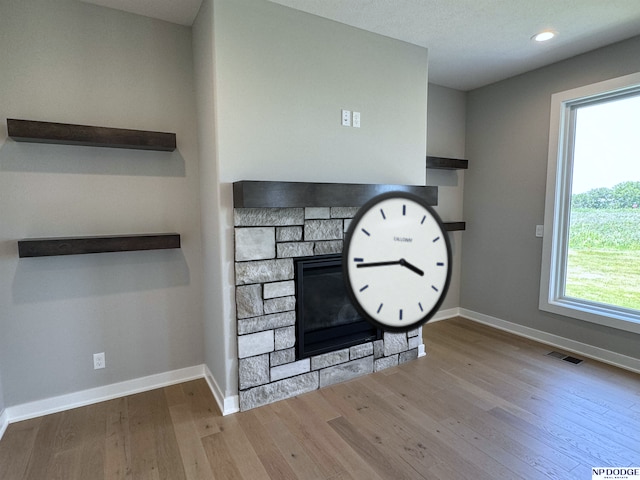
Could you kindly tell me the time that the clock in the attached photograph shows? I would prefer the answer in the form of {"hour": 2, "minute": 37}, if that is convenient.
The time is {"hour": 3, "minute": 44}
